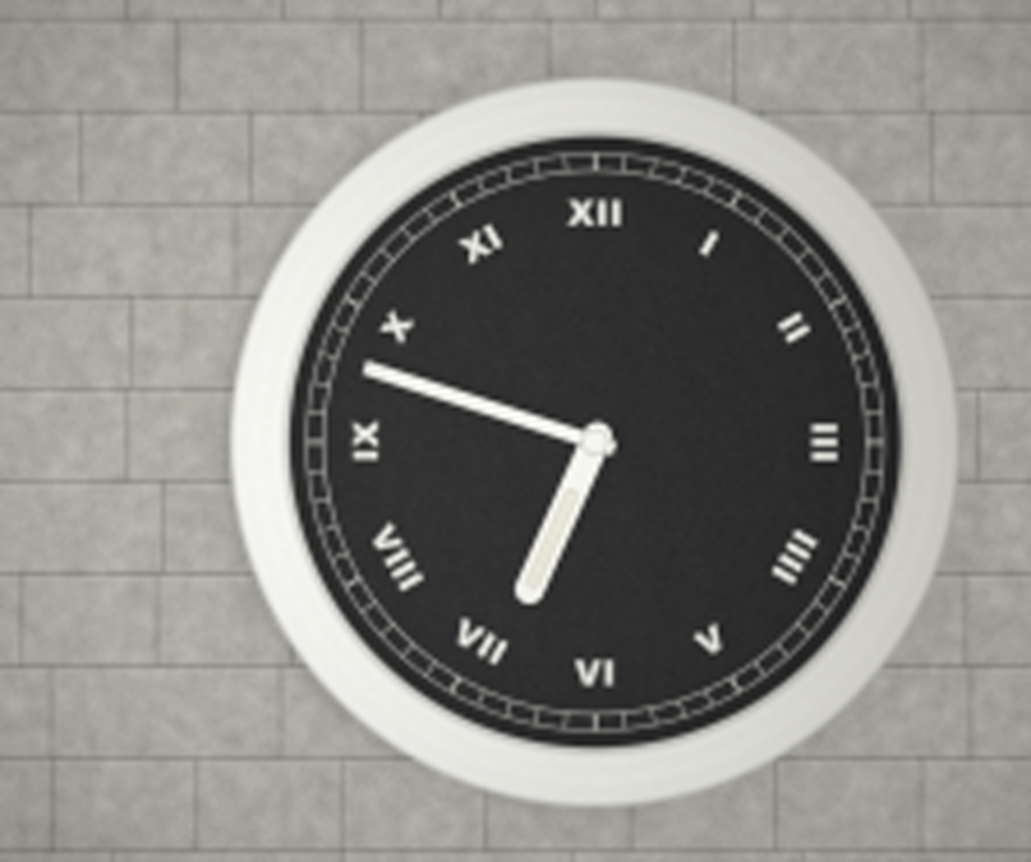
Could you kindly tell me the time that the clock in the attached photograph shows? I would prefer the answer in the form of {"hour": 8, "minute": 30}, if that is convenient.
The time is {"hour": 6, "minute": 48}
